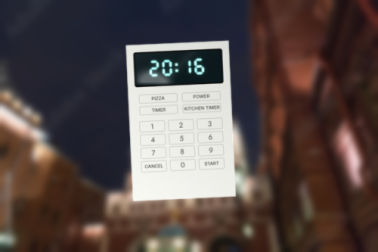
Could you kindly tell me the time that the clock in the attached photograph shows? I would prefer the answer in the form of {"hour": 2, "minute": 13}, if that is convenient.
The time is {"hour": 20, "minute": 16}
